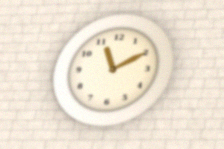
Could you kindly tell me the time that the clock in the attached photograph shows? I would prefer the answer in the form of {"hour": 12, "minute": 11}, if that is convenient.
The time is {"hour": 11, "minute": 10}
